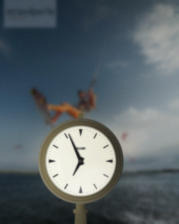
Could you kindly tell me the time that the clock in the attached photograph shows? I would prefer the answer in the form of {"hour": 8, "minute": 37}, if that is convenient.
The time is {"hour": 6, "minute": 56}
